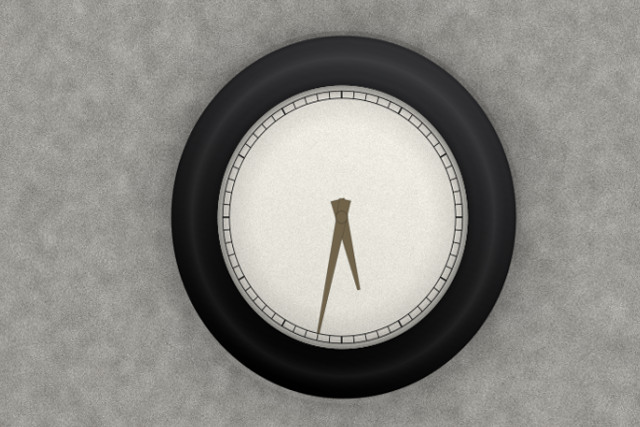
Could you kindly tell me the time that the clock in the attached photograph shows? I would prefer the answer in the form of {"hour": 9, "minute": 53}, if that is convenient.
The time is {"hour": 5, "minute": 32}
